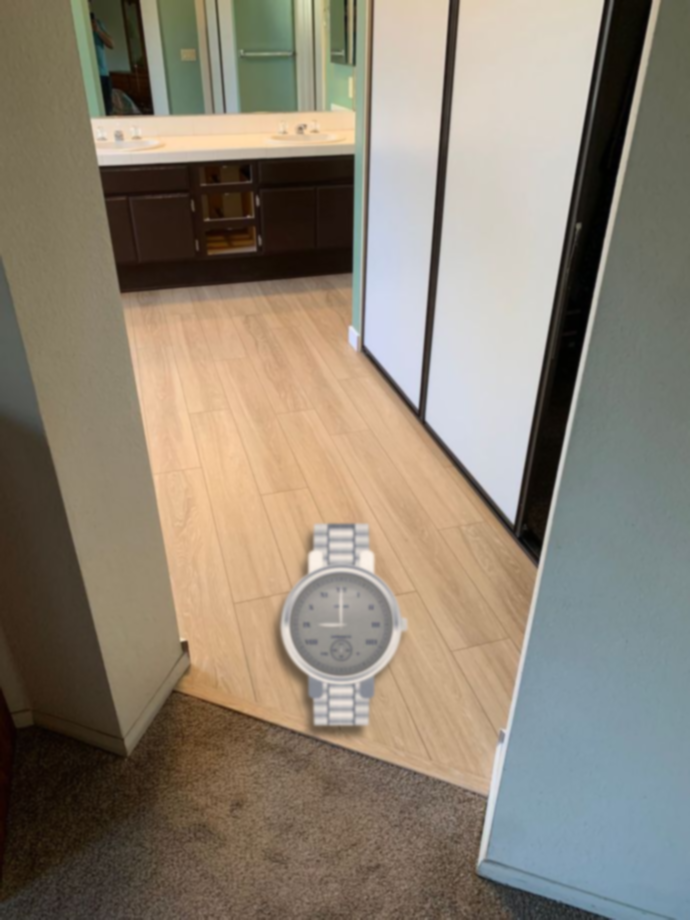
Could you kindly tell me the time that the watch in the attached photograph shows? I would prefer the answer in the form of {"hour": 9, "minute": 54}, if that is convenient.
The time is {"hour": 9, "minute": 0}
